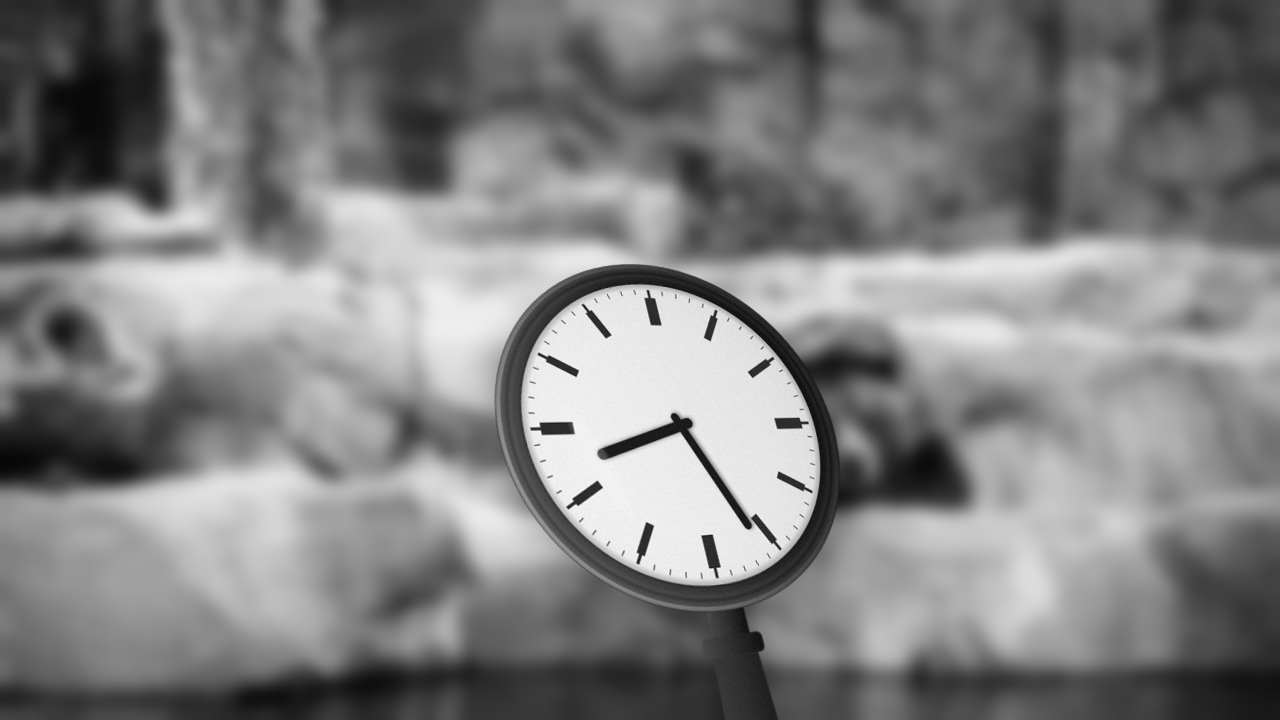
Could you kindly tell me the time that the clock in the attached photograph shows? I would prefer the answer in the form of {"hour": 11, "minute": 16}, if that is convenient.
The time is {"hour": 8, "minute": 26}
